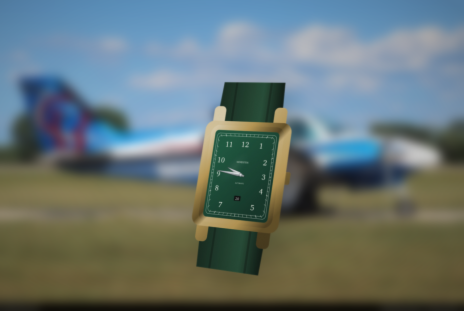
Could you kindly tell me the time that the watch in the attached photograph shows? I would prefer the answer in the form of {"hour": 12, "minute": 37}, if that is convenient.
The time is {"hour": 9, "minute": 46}
